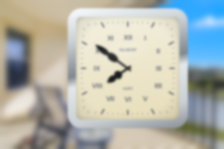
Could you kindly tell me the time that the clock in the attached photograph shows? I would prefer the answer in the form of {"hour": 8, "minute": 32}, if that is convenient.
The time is {"hour": 7, "minute": 51}
